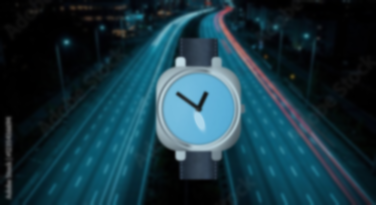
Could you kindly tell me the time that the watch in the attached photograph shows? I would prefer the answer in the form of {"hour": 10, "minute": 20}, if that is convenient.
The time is {"hour": 12, "minute": 51}
